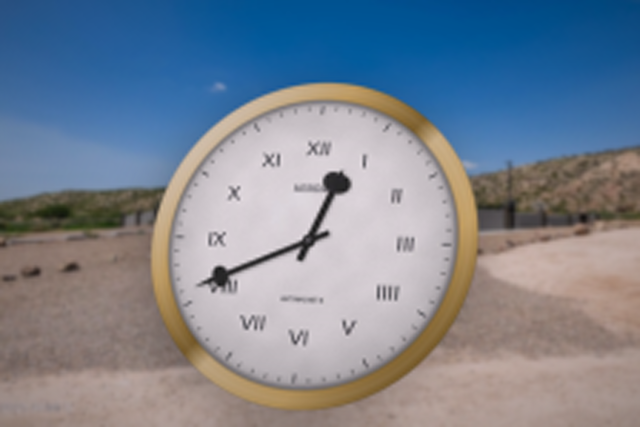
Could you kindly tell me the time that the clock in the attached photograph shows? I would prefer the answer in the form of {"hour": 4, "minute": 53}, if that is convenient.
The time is {"hour": 12, "minute": 41}
